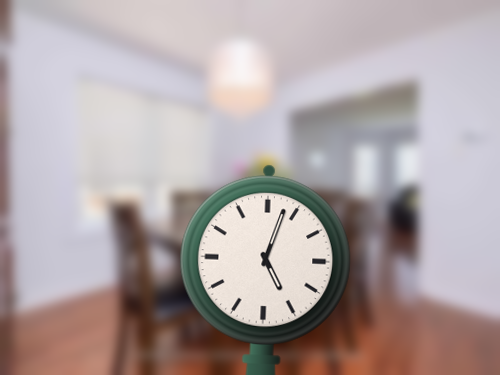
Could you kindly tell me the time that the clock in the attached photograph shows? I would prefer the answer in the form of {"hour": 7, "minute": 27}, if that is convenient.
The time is {"hour": 5, "minute": 3}
